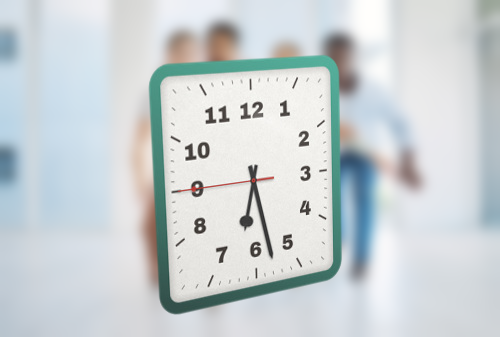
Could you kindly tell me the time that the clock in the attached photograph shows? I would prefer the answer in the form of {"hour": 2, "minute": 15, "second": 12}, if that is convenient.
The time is {"hour": 6, "minute": 27, "second": 45}
